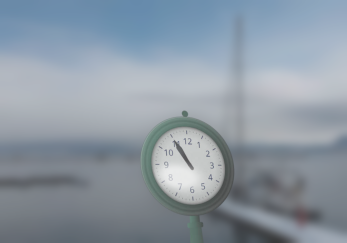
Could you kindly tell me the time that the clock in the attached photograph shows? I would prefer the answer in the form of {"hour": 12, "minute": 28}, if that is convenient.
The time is {"hour": 10, "minute": 55}
